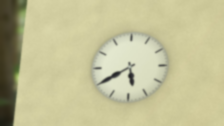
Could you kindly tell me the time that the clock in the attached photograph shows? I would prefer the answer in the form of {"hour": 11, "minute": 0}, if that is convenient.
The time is {"hour": 5, "minute": 40}
